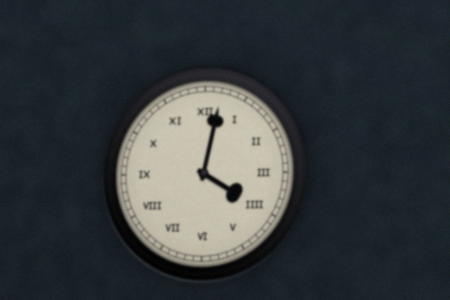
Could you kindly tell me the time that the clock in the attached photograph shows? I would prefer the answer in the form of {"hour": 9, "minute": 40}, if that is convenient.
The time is {"hour": 4, "minute": 2}
